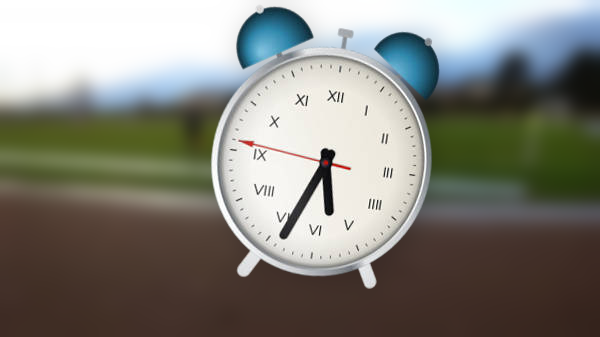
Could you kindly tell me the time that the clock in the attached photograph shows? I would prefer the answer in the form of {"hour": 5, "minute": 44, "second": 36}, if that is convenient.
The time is {"hour": 5, "minute": 33, "second": 46}
